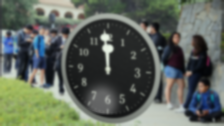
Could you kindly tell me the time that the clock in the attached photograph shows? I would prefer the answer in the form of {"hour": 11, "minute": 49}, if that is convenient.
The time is {"hour": 11, "minute": 59}
